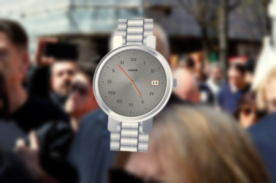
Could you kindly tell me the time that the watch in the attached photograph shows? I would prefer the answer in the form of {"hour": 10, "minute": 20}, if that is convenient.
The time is {"hour": 4, "minute": 53}
